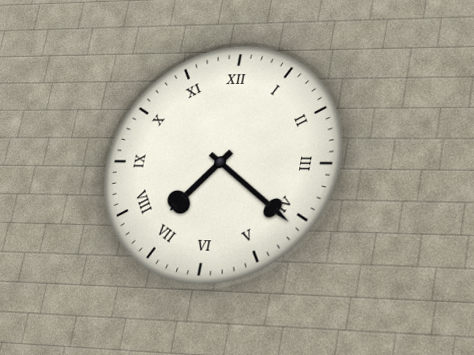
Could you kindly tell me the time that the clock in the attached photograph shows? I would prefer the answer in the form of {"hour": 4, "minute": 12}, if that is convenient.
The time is {"hour": 7, "minute": 21}
